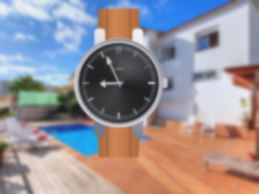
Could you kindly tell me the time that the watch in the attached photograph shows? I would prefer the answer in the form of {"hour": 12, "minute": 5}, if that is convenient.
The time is {"hour": 8, "minute": 56}
